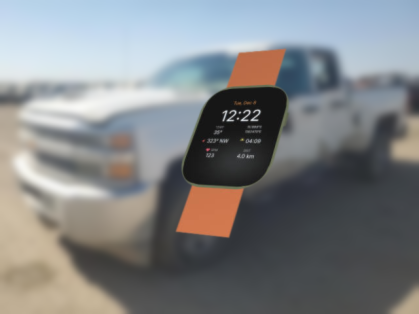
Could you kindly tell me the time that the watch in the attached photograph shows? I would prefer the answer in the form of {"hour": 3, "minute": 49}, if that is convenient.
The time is {"hour": 12, "minute": 22}
